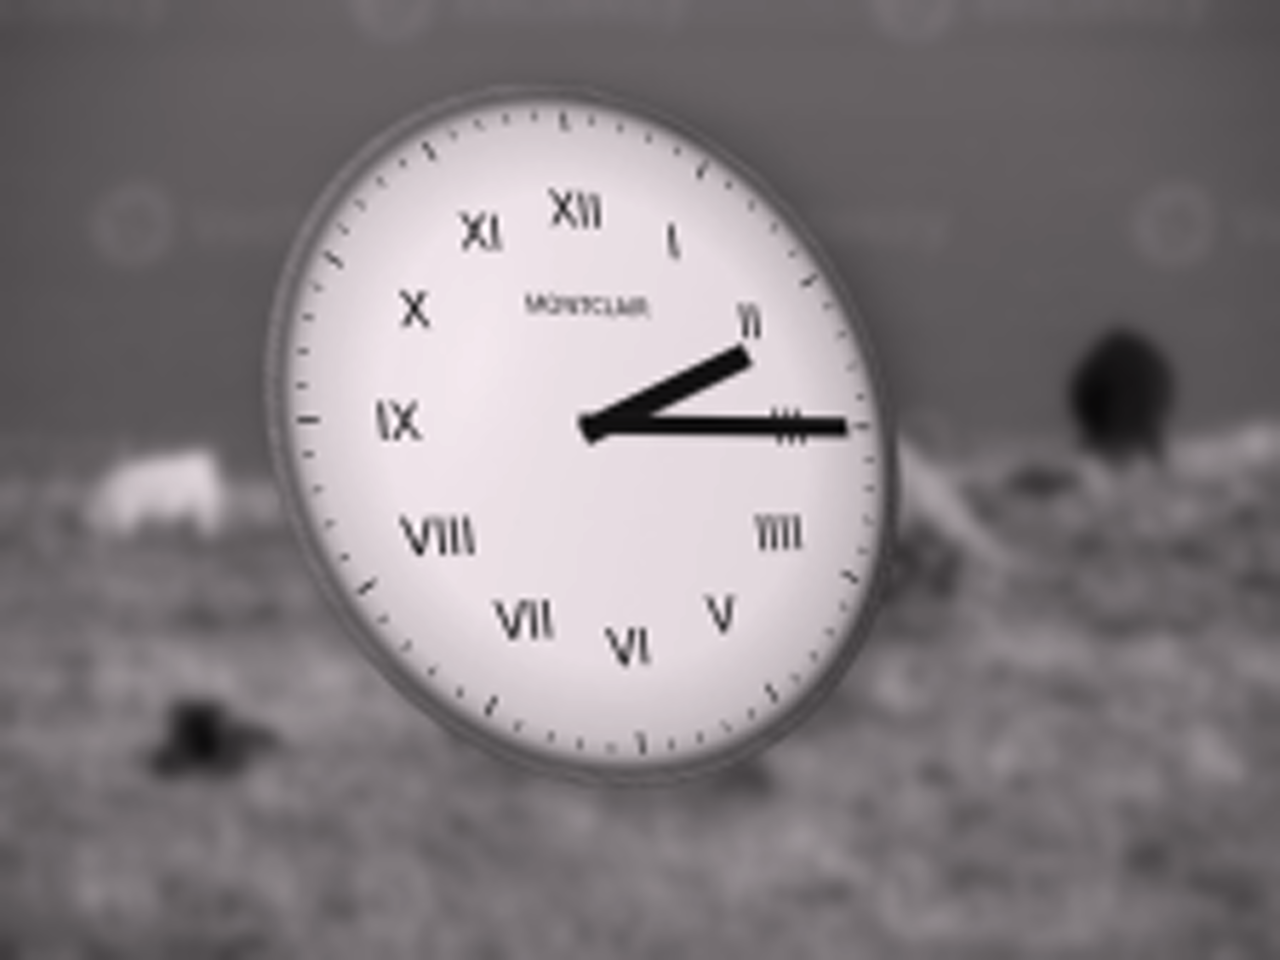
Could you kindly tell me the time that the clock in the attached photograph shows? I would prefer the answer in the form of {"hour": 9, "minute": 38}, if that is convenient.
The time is {"hour": 2, "minute": 15}
